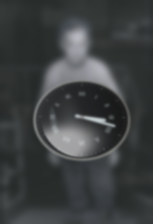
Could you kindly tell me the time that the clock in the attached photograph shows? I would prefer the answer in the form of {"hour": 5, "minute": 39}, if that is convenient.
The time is {"hour": 3, "minute": 18}
